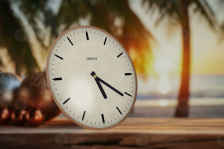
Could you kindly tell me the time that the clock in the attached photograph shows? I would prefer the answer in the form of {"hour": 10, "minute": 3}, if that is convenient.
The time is {"hour": 5, "minute": 21}
